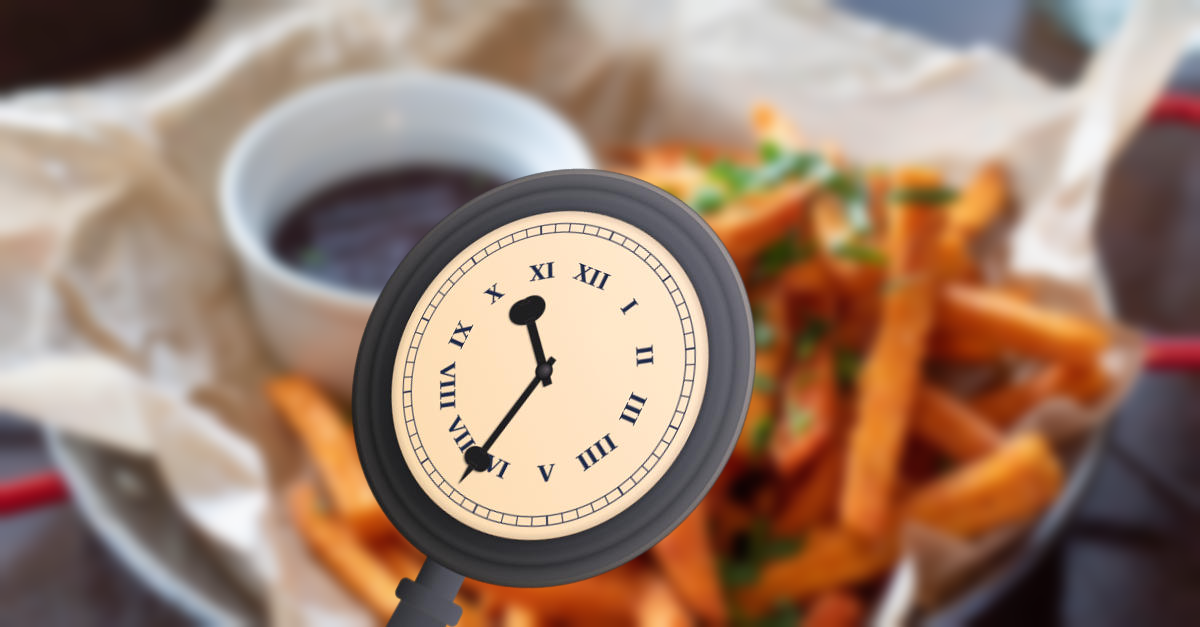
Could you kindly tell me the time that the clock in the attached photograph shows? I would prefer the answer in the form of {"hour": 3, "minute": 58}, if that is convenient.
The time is {"hour": 10, "minute": 32}
